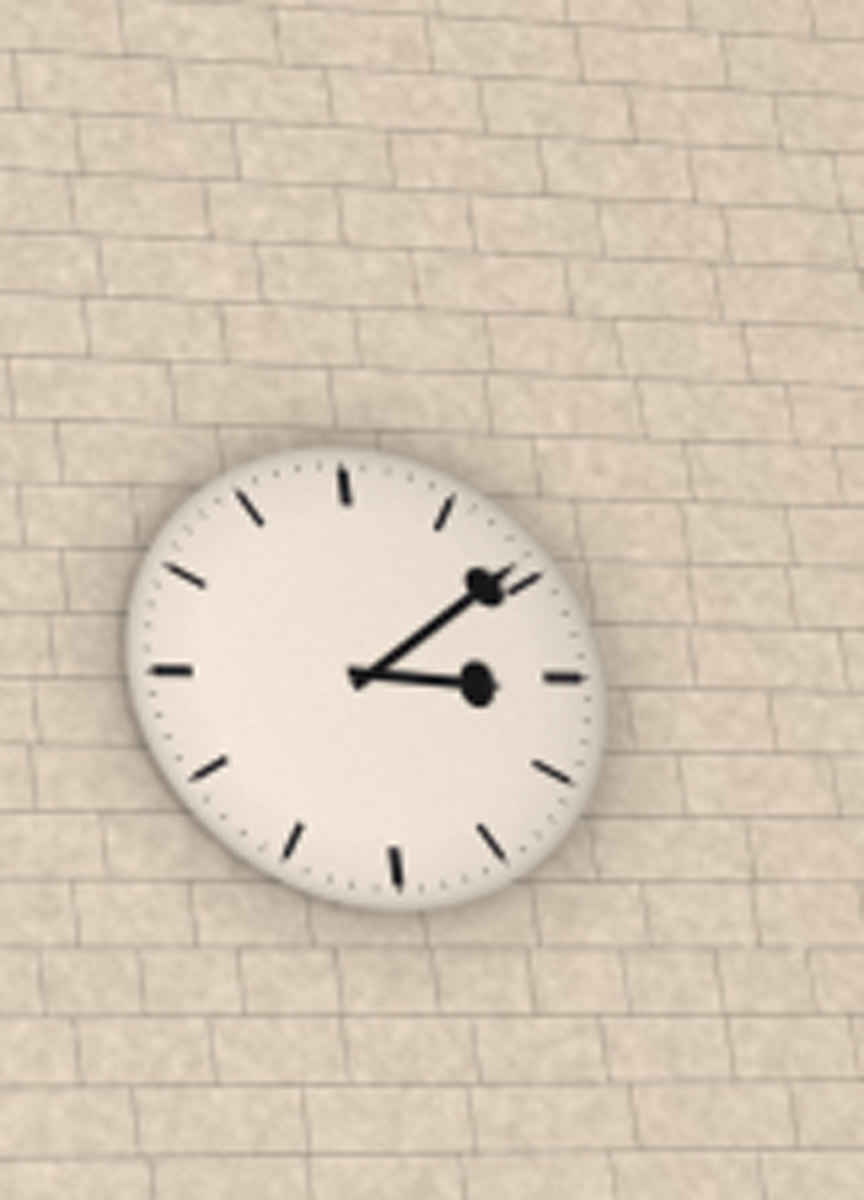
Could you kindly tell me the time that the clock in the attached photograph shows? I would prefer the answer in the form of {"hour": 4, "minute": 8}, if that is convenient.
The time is {"hour": 3, "minute": 9}
